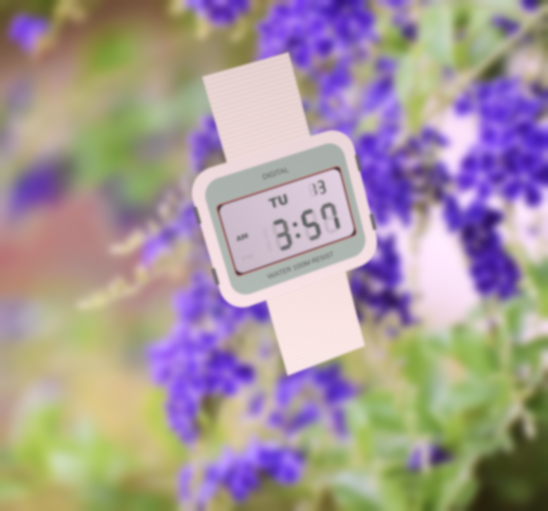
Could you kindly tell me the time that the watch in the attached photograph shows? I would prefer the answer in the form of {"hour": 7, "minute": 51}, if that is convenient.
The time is {"hour": 3, "minute": 57}
